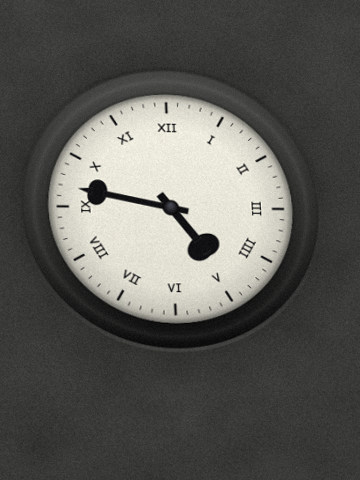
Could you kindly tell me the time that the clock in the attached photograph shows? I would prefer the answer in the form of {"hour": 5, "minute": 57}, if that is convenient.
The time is {"hour": 4, "minute": 47}
